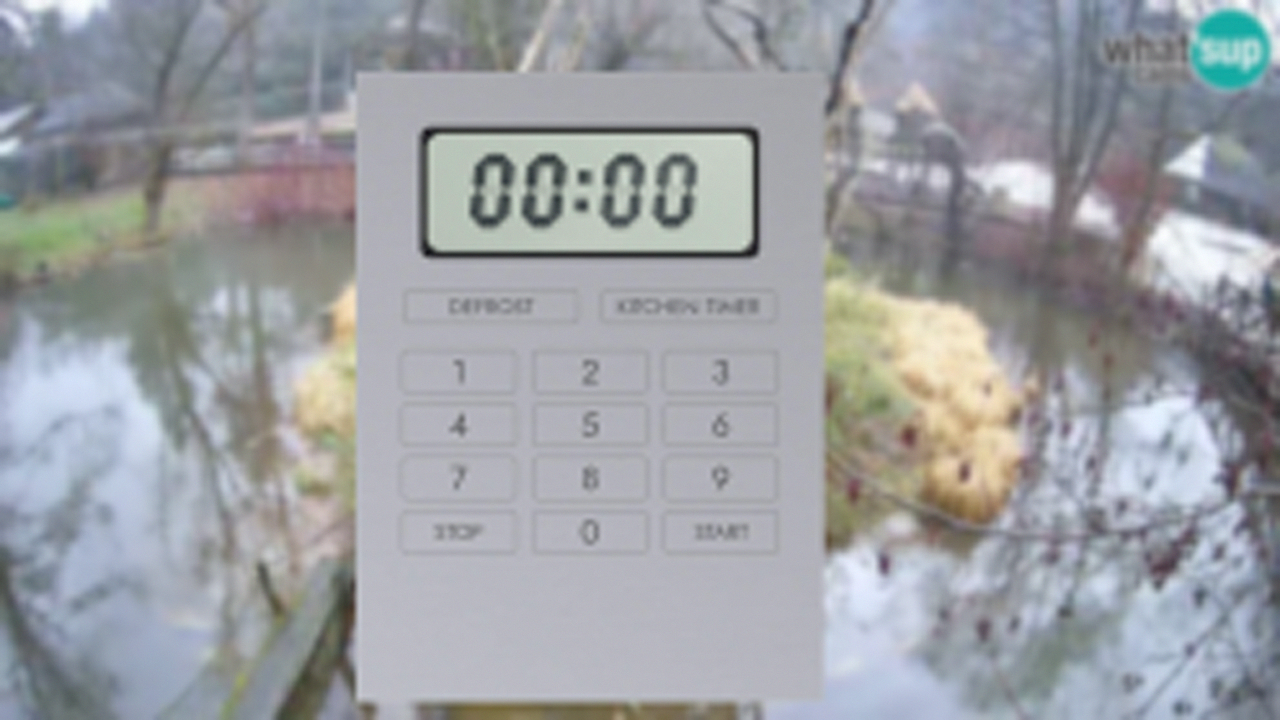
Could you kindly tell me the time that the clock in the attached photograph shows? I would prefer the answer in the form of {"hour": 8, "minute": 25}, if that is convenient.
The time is {"hour": 0, "minute": 0}
